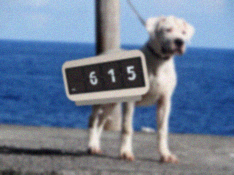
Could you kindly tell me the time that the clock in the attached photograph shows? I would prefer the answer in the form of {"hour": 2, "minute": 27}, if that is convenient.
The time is {"hour": 6, "minute": 15}
